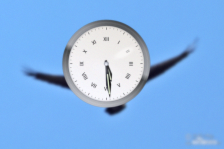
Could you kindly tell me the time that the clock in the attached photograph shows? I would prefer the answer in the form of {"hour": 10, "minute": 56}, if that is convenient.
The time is {"hour": 5, "minute": 29}
